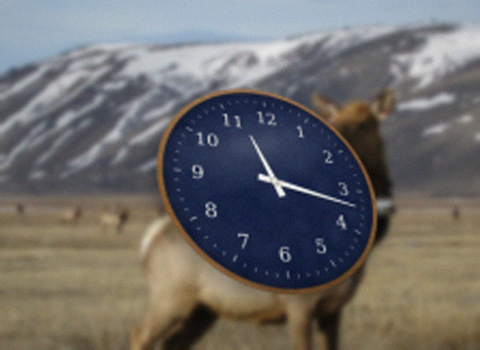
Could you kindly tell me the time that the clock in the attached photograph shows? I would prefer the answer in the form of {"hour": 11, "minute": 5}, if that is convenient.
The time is {"hour": 11, "minute": 17}
